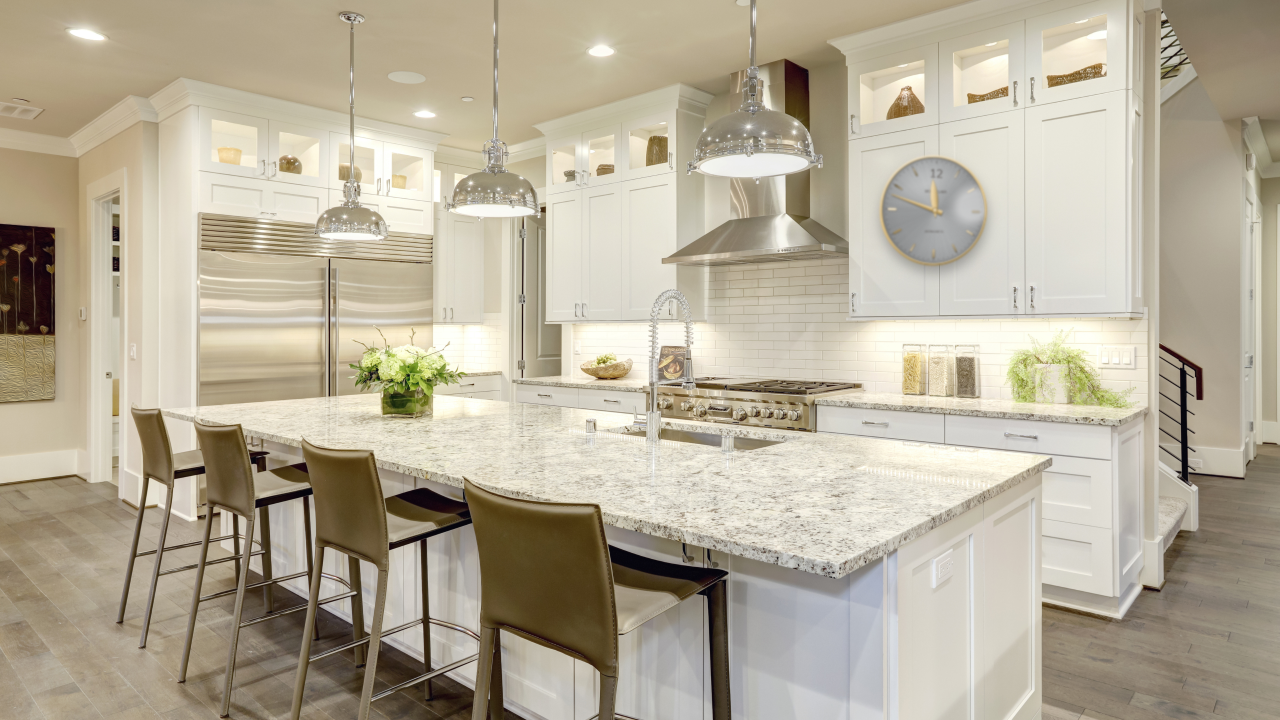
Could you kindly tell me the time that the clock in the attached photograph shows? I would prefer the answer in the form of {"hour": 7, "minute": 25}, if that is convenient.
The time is {"hour": 11, "minute": 48}
